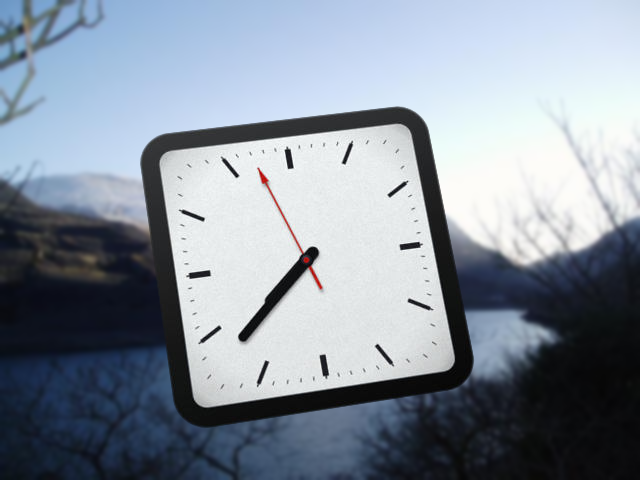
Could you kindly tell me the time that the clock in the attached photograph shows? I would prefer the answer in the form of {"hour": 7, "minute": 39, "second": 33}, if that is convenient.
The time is {"hour": 7, "minute": 37, "second": 57}
